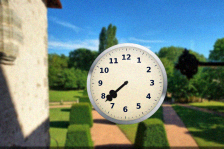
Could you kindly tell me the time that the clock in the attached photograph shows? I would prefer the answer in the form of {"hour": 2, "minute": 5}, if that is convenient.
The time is {"hour": 7, "minute": 38}
